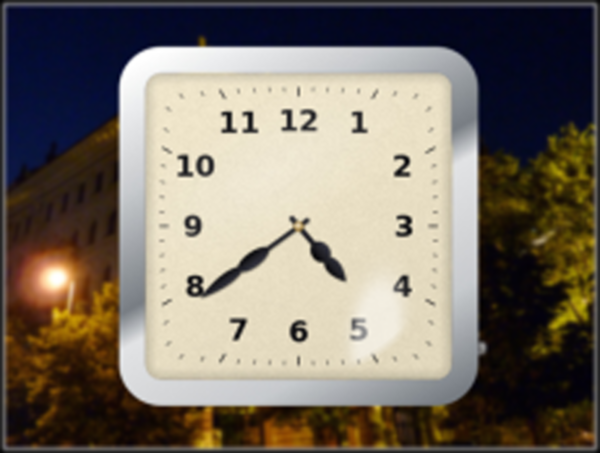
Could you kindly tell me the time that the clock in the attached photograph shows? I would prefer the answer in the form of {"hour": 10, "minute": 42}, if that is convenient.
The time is {"hour": 4, "minute": 39}
